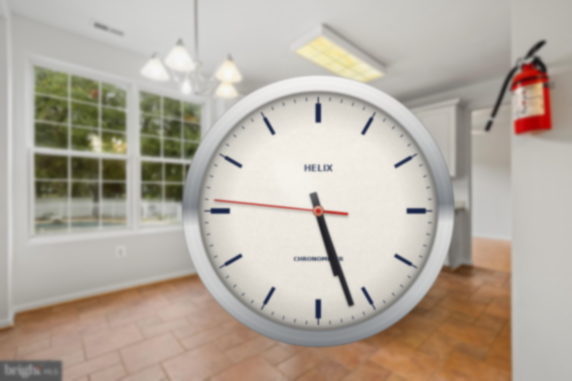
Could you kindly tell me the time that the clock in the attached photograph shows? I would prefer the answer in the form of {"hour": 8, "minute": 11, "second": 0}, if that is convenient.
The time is {"hour": 5, "minute": 26, "second": 46}
